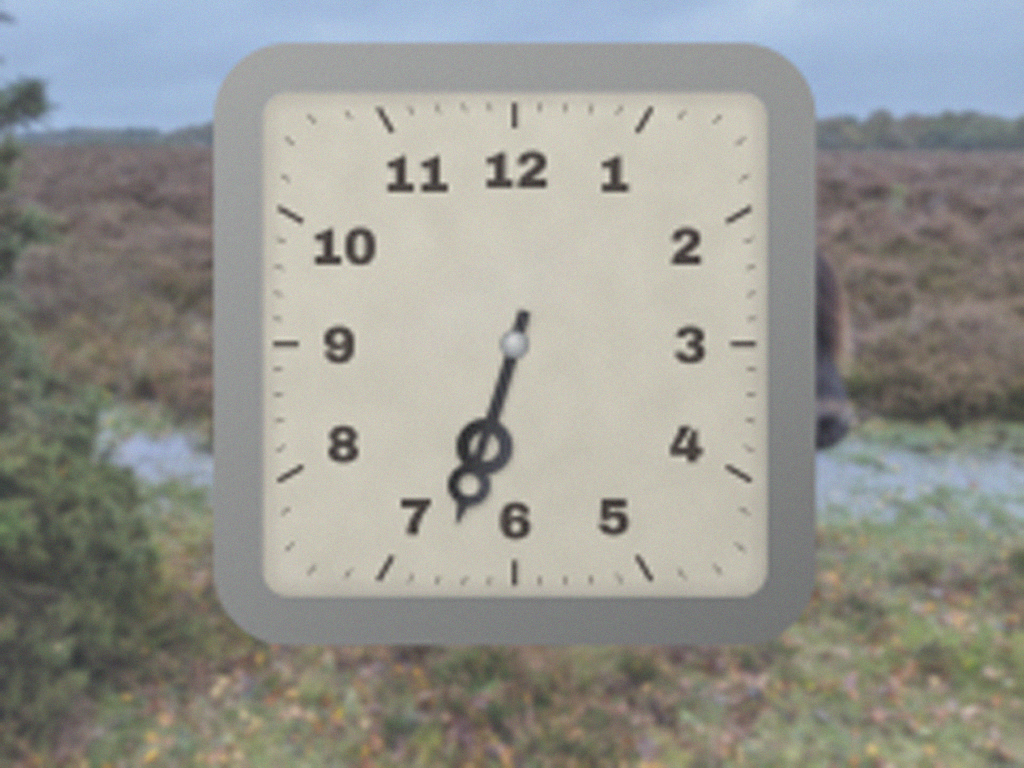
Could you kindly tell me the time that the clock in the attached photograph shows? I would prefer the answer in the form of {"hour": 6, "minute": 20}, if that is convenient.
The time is {"hour": 6, "minute": 33}
